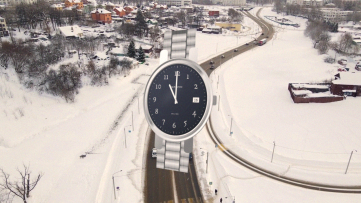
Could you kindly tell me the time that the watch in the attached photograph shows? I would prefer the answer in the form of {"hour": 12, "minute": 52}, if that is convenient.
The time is {"hour": 11, "minute": 0}
